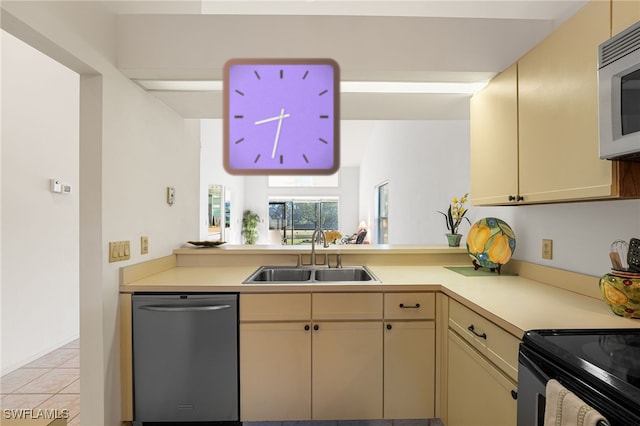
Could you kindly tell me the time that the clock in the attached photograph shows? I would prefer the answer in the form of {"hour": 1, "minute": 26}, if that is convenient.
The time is {"hour": 8, "minute": 32}
